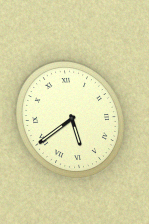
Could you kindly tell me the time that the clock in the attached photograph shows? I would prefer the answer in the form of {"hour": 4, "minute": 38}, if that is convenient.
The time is {"hour": 5, "minute": 40}
